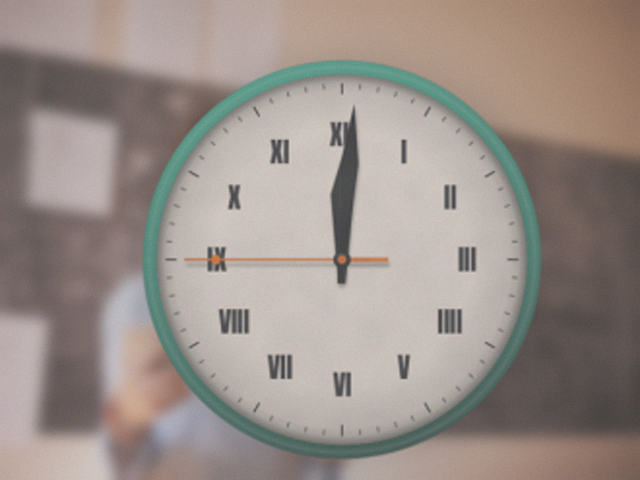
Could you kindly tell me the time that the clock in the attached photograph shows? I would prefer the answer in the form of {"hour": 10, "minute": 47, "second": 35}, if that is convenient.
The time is {"hour": 12, "minute": 0, "second": 45}
